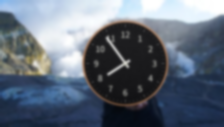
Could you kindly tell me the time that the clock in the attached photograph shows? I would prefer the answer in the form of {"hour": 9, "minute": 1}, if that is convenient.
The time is {"hour": 7, "minute": 54}
